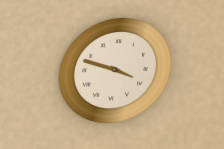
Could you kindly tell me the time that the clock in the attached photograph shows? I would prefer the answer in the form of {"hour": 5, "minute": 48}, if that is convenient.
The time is {"hour": 3, "minute": 48}
